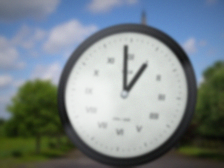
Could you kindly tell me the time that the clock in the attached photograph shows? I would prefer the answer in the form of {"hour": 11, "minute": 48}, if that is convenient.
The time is {"hour": 12, "minute": 59}
